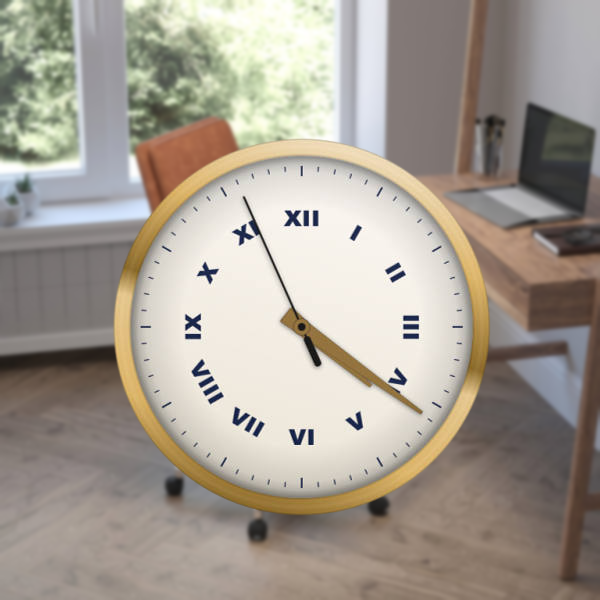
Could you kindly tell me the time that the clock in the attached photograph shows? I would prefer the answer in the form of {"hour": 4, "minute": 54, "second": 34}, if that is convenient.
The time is {"hour": 4, "minute": 20, "second": 56}
